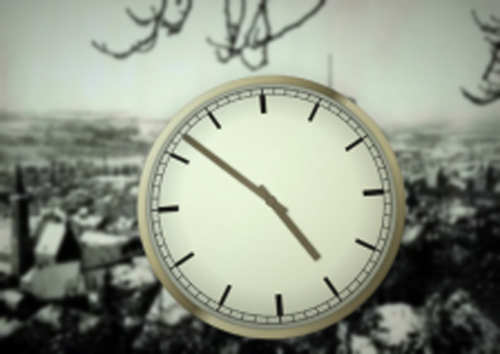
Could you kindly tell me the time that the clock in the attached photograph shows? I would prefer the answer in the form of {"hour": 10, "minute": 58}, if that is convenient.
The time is {"hour": 4, "minute": 52}
